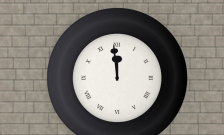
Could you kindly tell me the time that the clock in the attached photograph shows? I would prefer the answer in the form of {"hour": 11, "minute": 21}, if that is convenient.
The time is {"hour": 11, "minute": 59}
